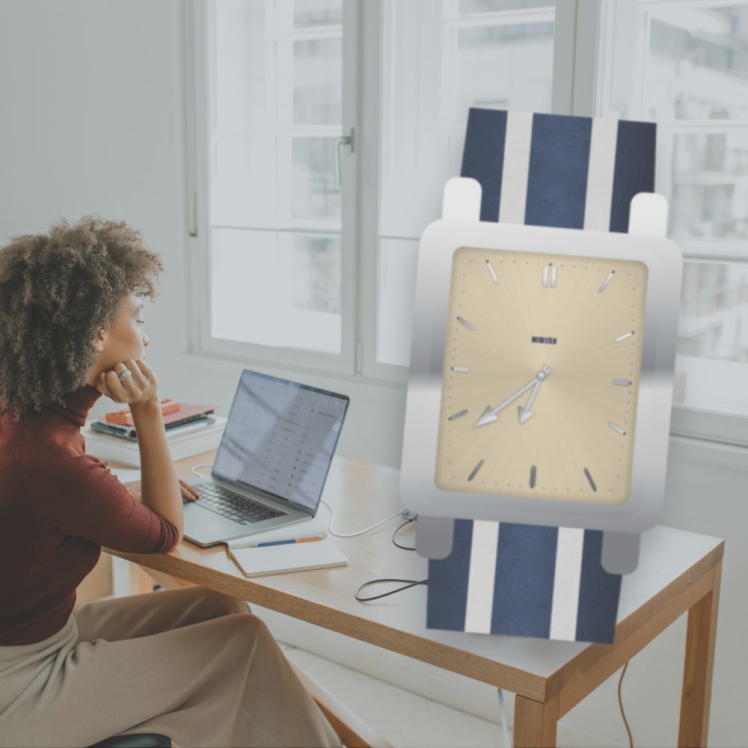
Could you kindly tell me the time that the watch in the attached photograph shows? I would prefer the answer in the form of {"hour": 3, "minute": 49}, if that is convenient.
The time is {"hour": 6, "minute": 38}
